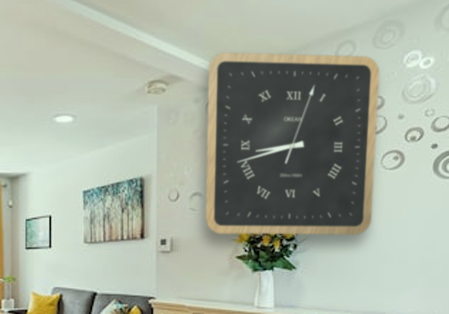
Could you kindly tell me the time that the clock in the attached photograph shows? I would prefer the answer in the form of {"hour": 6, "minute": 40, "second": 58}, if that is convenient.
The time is {"hour": 8, "minute": 42, "second": 3}
